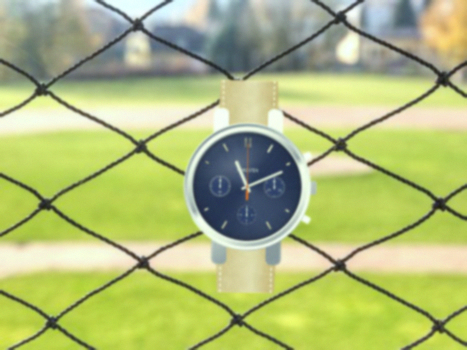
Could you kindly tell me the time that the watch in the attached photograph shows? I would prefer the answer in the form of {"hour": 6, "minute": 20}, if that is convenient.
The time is {"hour": 11, "minute": 11}
